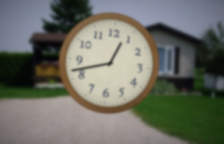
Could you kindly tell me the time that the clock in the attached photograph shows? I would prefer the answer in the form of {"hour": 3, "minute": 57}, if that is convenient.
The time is {"hour": 12, "minute": 42}
